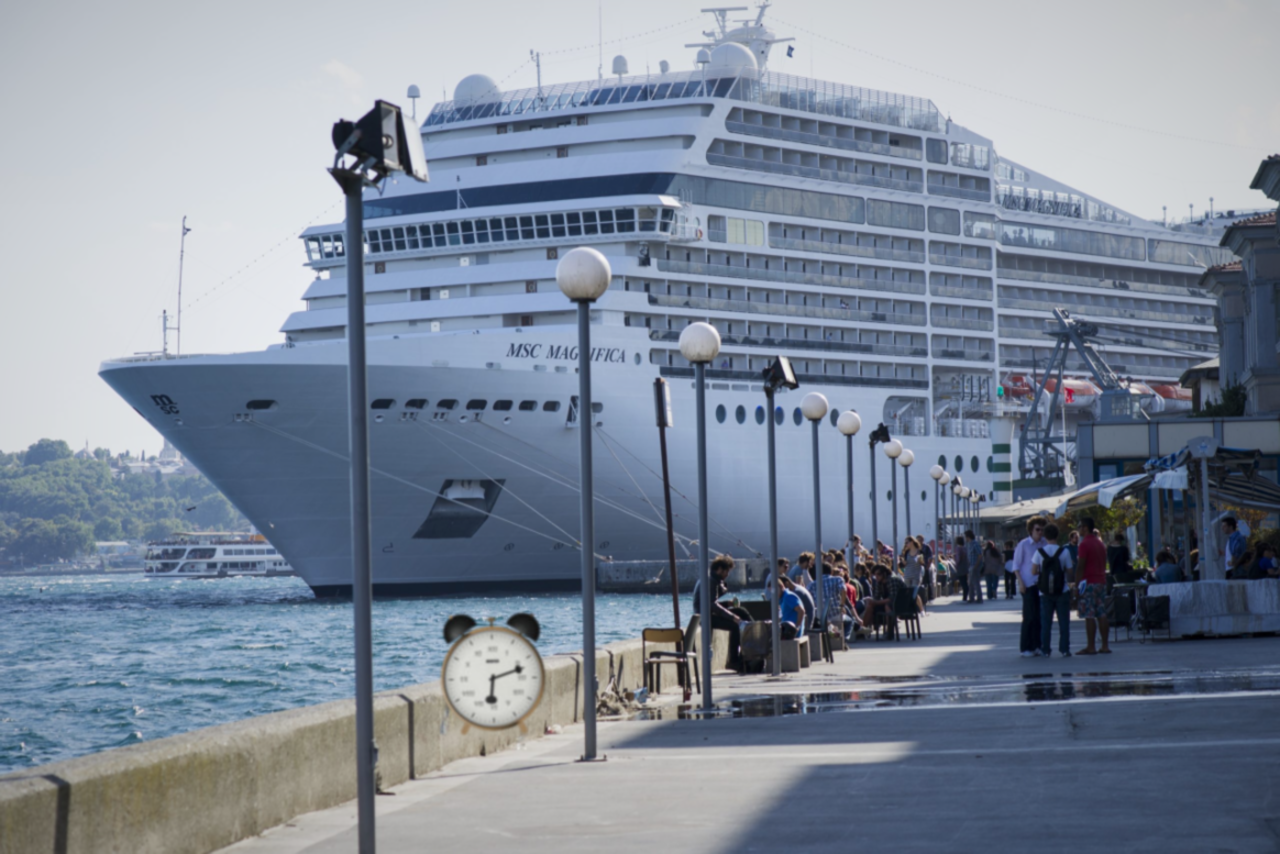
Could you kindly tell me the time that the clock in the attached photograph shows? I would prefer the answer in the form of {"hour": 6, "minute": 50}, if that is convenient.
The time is {"hour": 6, "minute": 12}
